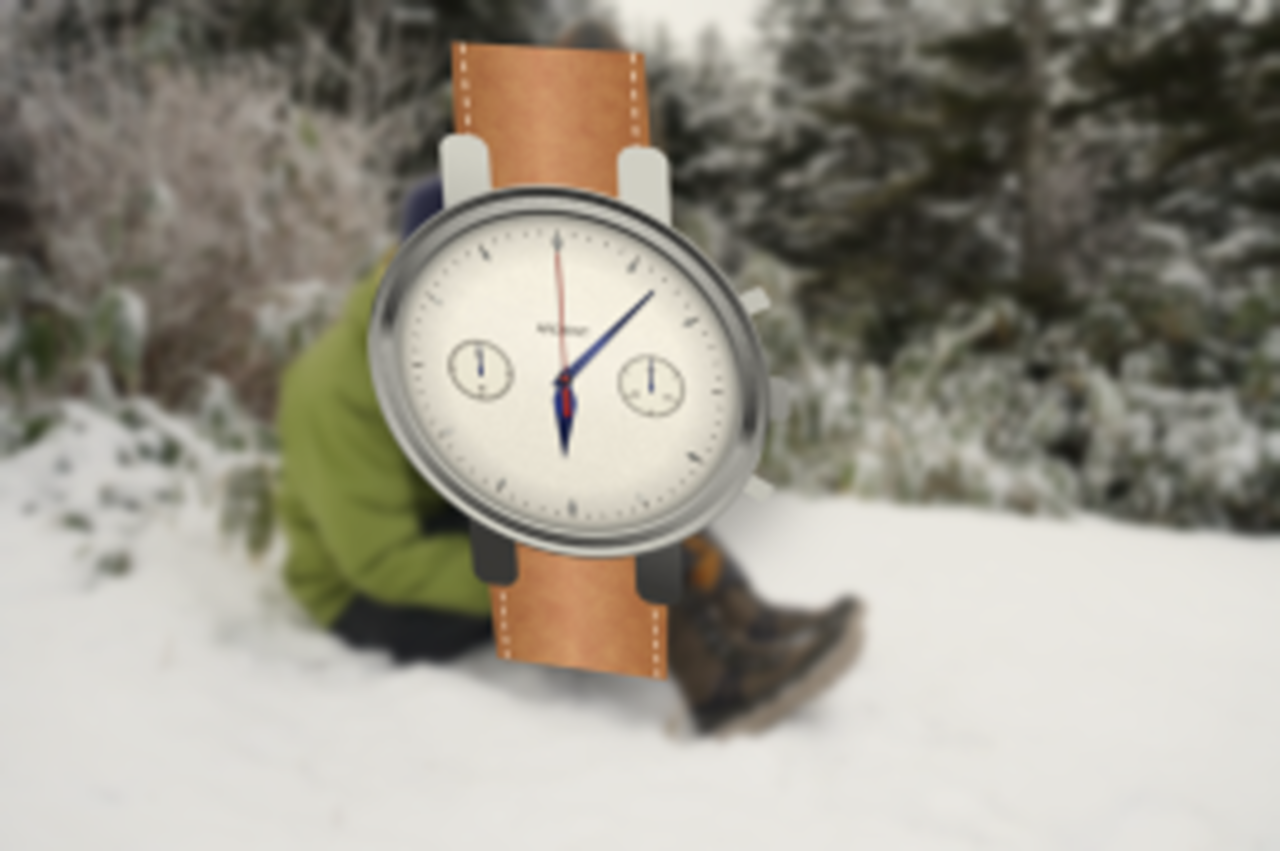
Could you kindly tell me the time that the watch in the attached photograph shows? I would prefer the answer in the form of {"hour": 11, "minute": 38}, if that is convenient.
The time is {"hour": 6, "minute": 7}
